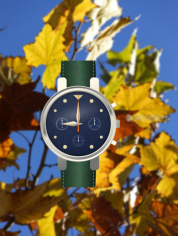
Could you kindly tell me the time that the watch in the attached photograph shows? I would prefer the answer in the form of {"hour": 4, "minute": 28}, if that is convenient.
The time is {"hour": 9, "minute": 0}
